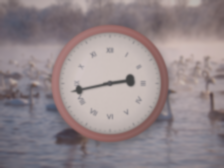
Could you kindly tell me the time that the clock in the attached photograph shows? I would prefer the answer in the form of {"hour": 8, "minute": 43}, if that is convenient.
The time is {"hour": 2, "minute": 43}
